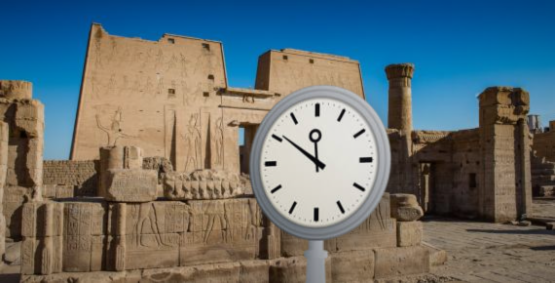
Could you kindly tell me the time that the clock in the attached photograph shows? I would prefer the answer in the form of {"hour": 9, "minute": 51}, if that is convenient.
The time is {"hour": 11, "minute": 51}
